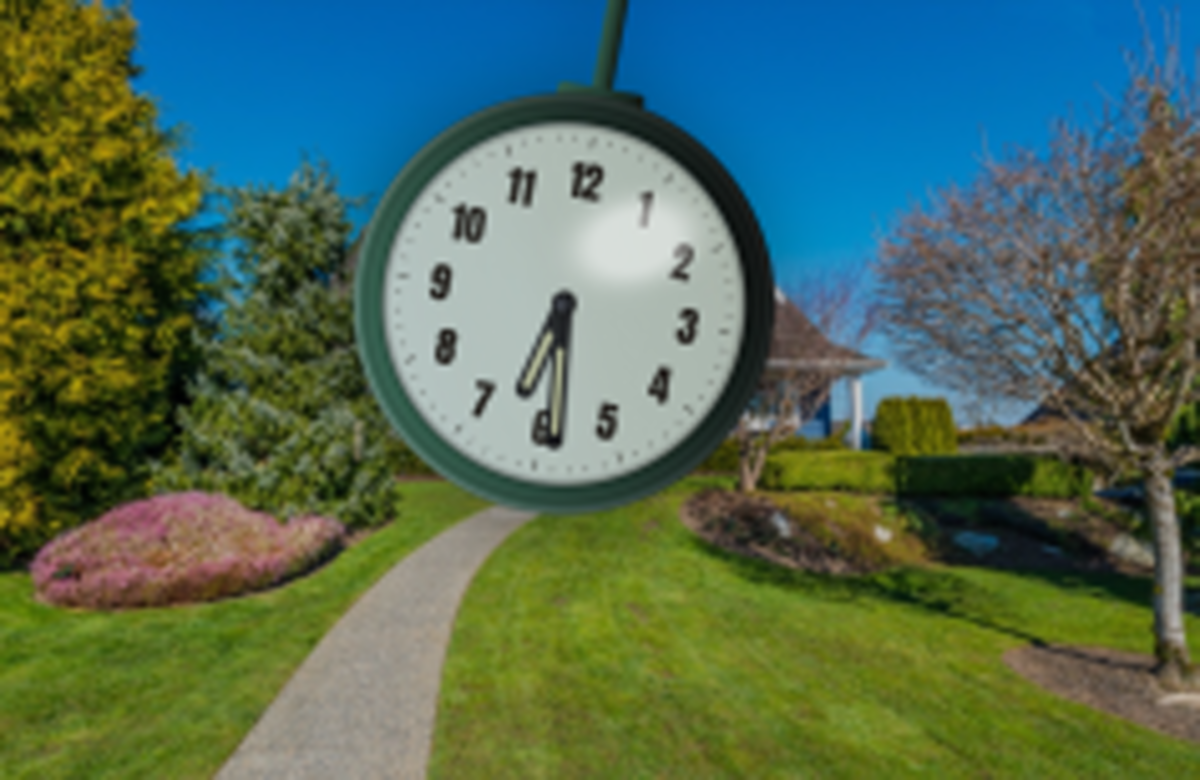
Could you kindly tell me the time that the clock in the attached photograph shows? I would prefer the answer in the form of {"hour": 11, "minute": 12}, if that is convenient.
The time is {"hour": 6, "minute": 29}
